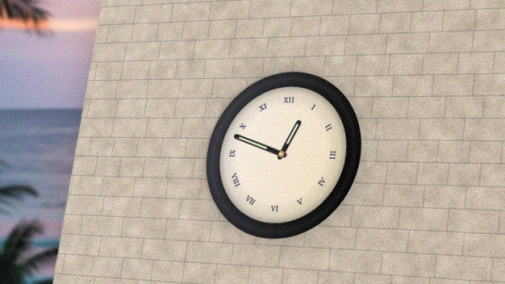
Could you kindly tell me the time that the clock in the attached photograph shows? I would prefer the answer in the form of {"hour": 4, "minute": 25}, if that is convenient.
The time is {"hour": 12, "minute": 48}
